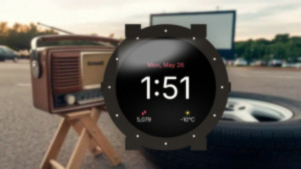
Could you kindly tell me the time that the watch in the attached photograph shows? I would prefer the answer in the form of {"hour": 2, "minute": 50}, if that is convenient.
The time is {"hour": 1, "minute": 51}
